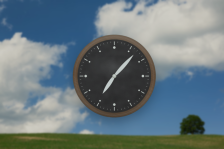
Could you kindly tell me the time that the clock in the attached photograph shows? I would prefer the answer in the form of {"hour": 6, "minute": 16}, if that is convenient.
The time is {"hour": 7, "minute": 7}
